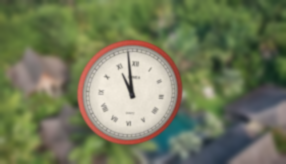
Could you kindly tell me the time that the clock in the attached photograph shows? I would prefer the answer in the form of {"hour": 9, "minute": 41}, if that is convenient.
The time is {"hour": 10, "minute": 58}
